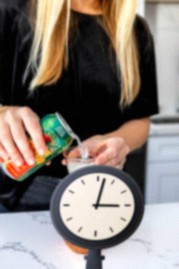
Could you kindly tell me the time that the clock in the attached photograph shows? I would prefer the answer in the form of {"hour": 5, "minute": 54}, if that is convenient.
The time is {"hour": 3, "minute": 2}
